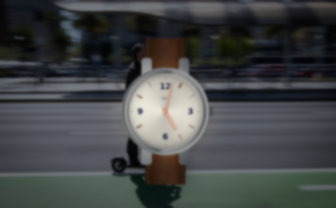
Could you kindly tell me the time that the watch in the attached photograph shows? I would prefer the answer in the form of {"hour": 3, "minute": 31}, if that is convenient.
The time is {"hour": 5, "minute": 2}
